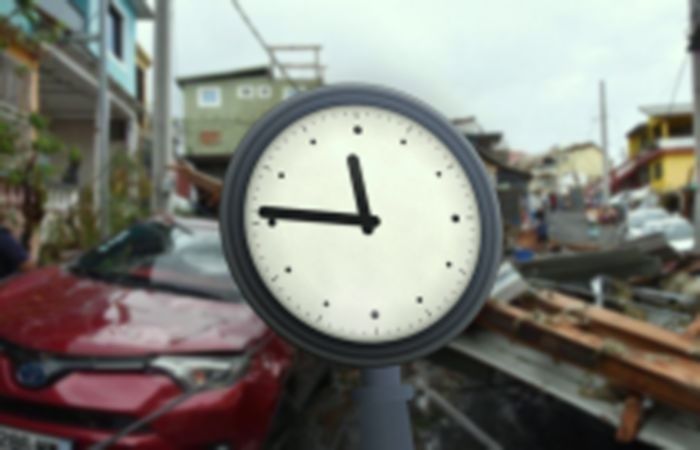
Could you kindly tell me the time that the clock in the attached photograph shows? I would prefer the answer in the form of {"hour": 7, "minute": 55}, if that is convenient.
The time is {"hour": 11, "minute": 46}
